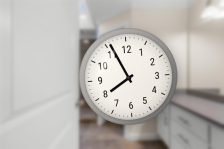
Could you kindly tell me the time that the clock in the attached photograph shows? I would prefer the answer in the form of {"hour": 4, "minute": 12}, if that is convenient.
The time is {"hour": 7, "minute": 56}
